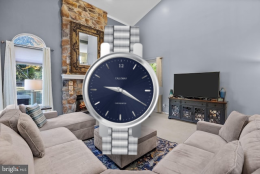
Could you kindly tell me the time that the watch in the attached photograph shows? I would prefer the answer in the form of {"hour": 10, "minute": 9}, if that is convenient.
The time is {"hour": 9, "minute": 20}
